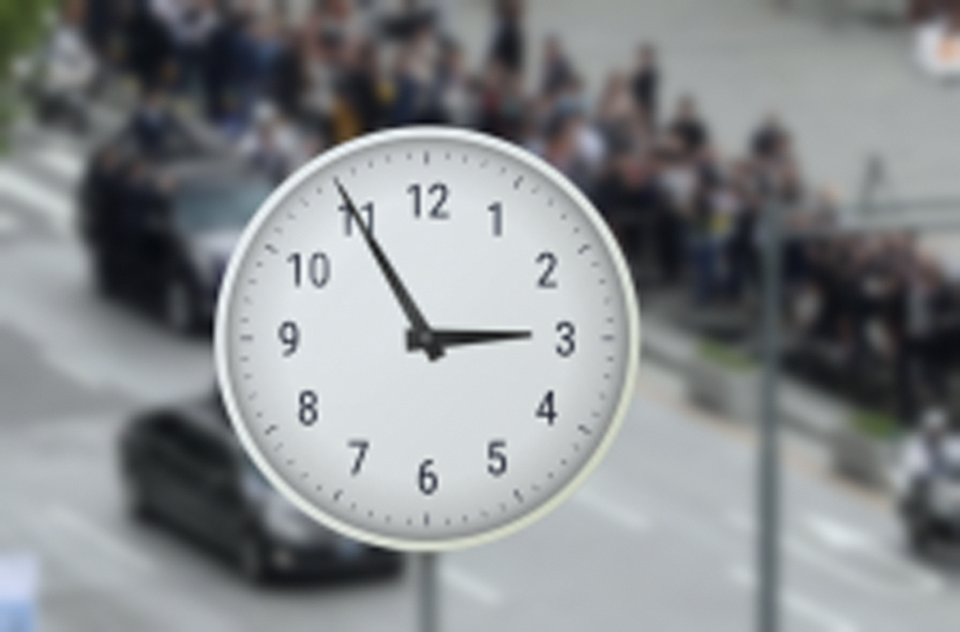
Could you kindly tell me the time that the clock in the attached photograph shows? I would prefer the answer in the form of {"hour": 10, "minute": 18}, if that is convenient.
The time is {"hour": 2, "minute": 55}
